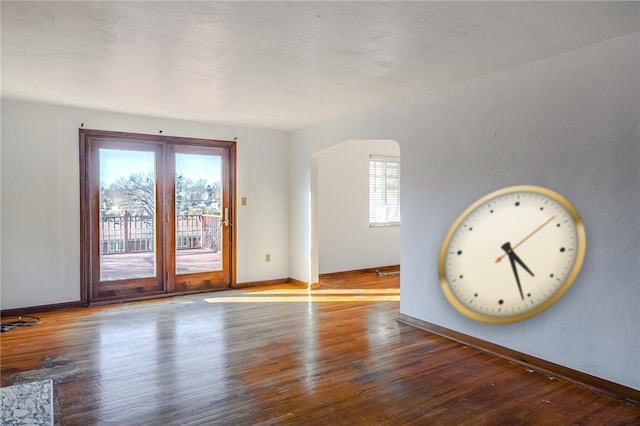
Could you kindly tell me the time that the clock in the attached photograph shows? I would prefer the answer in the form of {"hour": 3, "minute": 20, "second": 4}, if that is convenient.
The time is {"hour": 4, "minute": 26, "second": 8}
